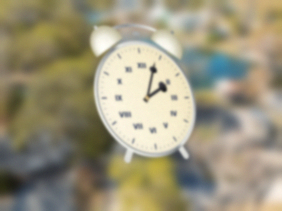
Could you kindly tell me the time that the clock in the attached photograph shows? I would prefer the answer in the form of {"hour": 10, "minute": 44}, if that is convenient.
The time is {"hour": 2, "minute": 4}
